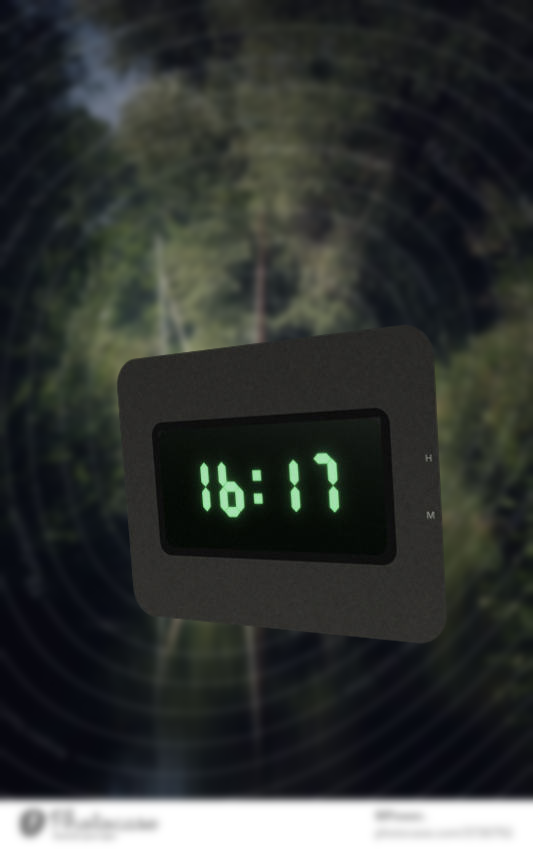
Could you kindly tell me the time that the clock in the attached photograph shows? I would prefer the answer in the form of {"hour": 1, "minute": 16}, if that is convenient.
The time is {"hour": 16, "minute": 17}
